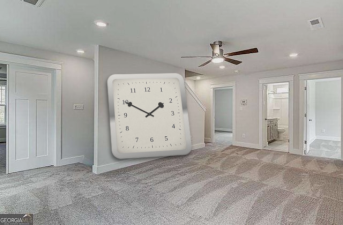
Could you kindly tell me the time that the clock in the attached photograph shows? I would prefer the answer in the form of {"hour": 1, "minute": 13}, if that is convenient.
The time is {"hour": 1, "minute": 50}
